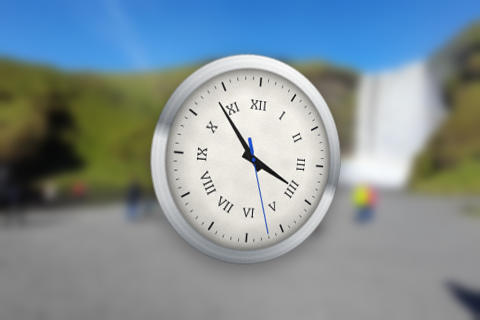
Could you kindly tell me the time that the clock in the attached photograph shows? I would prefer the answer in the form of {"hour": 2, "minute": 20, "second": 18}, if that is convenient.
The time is {"hour": 3, "minute": 53, "second": 27}
